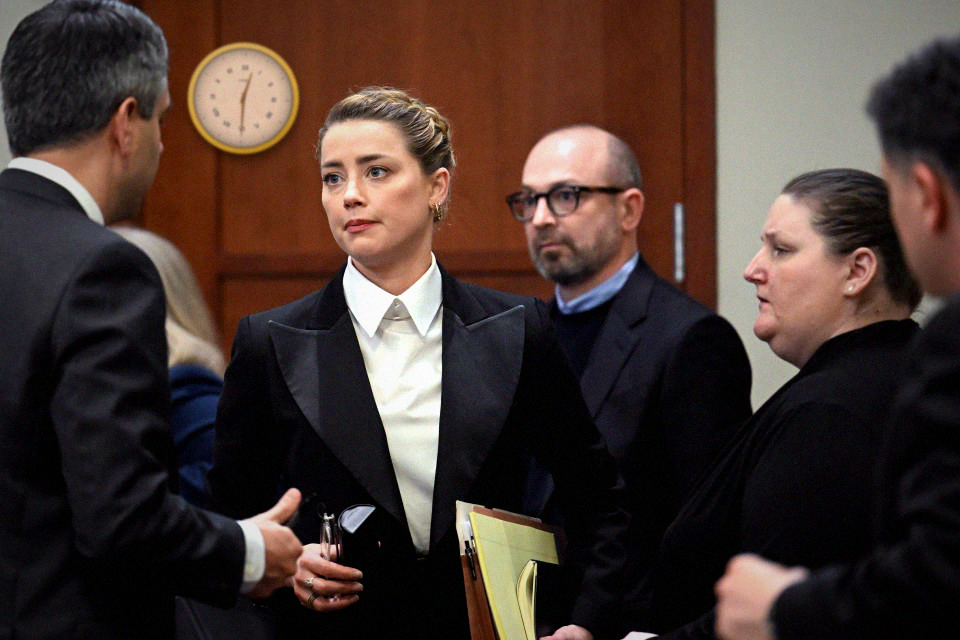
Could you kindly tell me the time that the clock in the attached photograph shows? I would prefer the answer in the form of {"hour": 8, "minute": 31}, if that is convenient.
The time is {"hour": 12, "minute": 30}
